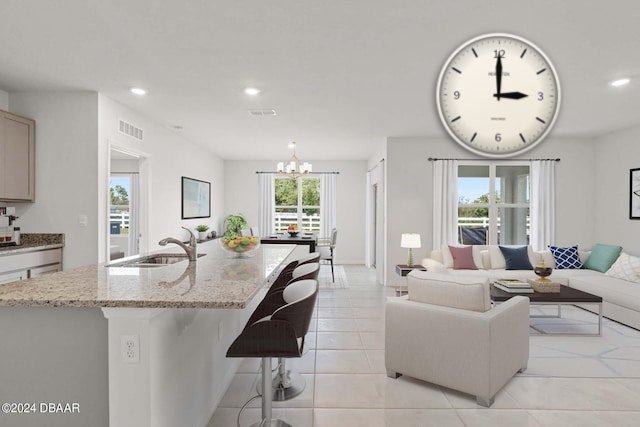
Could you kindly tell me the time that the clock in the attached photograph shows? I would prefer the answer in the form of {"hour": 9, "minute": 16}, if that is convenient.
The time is {"hour": 3, "minute": 0}
